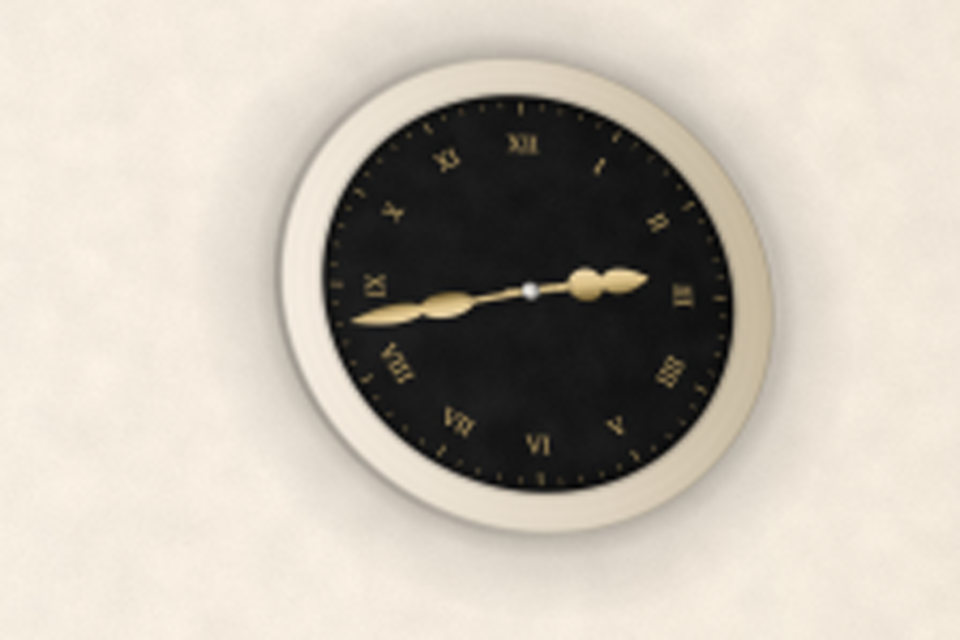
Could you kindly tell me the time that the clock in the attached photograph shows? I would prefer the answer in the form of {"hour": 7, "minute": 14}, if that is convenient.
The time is {"hour": 2, "minute": 43}
